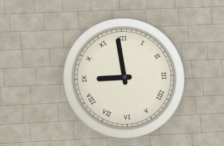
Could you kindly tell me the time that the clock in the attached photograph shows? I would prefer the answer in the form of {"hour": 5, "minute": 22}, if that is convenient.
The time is {"hour": 8, "minute": 59}
